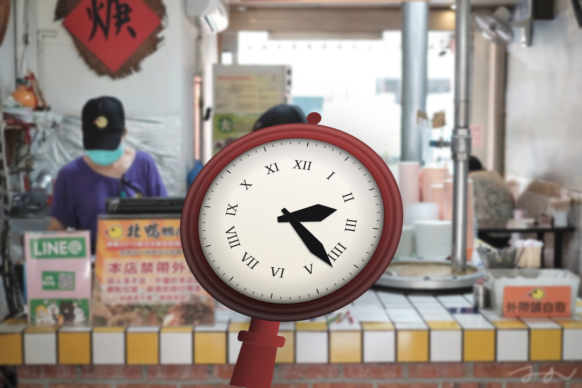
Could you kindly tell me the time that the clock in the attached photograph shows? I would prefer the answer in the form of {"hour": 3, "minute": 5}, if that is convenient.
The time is {"hour": 2, "minute": 22}
